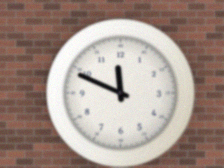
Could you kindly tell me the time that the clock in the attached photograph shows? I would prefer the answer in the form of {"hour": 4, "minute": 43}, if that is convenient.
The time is {"hour": 11, "minute": 49}
